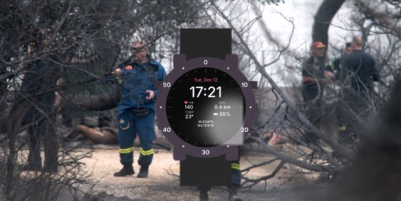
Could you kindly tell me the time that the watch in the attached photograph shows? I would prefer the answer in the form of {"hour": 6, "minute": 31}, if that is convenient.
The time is {"hour": 17, "minute": 21}
